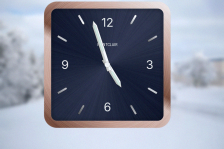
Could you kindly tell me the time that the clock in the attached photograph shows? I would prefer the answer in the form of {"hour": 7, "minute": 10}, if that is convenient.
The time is {"hour": 4, "minute": 57}
